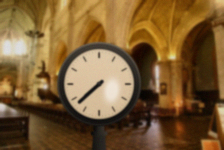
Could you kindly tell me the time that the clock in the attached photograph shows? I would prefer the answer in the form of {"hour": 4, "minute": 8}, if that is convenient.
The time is {"hour": 7, "minute": 38}
